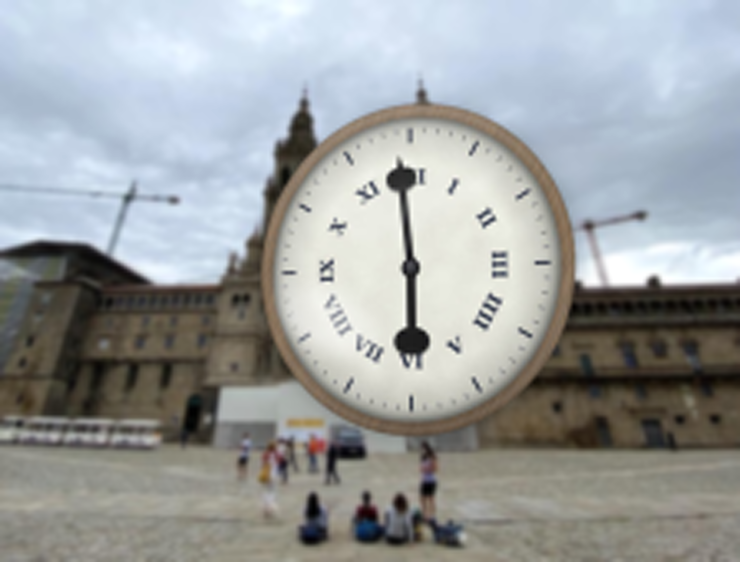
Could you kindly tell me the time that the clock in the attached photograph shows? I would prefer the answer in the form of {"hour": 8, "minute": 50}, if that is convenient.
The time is {"hour": 5, "minute": 59}
